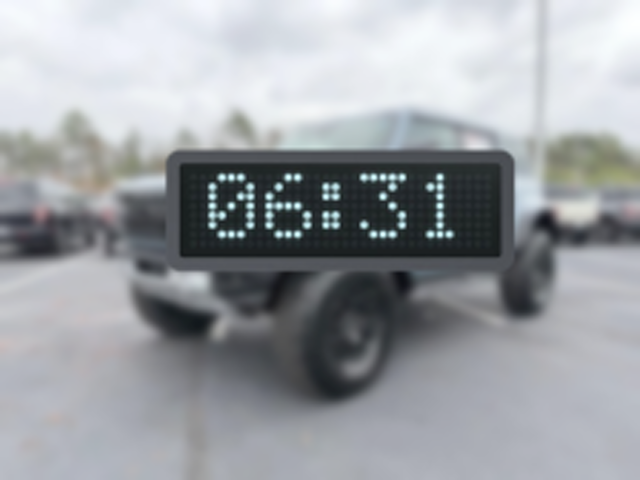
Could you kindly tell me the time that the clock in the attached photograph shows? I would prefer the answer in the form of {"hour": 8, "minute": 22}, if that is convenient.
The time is {"hour": 6, "minute": 31}
